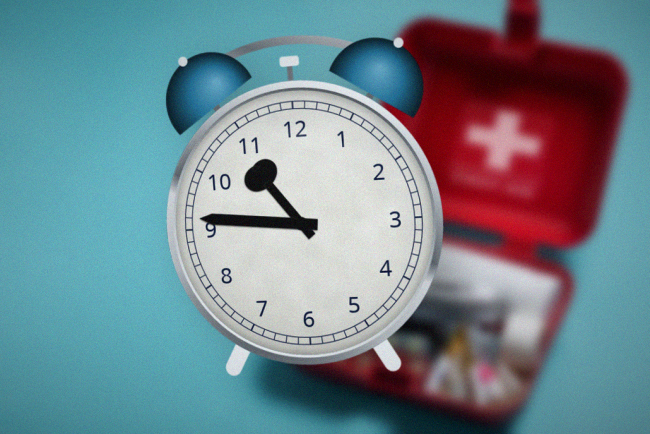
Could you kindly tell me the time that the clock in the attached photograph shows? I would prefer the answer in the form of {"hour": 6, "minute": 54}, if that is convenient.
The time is {"hour": 10, "minute": 46}
